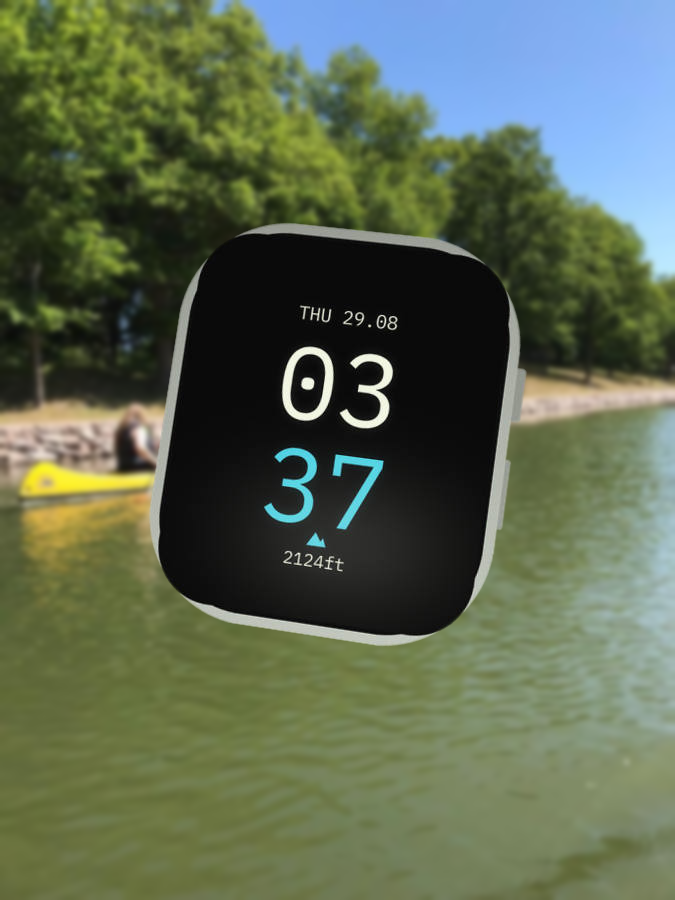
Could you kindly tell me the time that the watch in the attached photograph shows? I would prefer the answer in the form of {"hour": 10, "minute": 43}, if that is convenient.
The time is {"hour": 3, "minute": 37}
